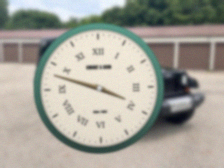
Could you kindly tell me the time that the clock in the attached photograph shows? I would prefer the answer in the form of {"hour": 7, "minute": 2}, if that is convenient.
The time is {"hour": 3, "minute": 48}
